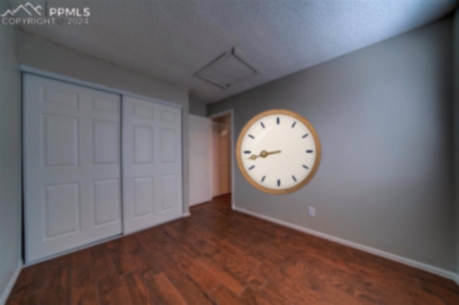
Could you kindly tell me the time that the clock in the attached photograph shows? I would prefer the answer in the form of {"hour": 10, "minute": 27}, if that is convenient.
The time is {"hour": 8, "minute": 43}
